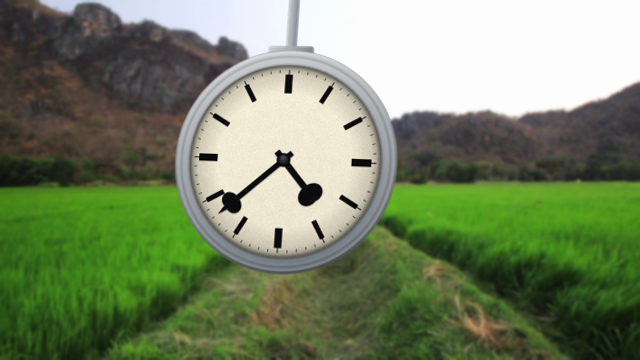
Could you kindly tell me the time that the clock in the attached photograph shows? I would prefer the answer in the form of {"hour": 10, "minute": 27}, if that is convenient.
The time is {"hour": 4, "minute": 38}
